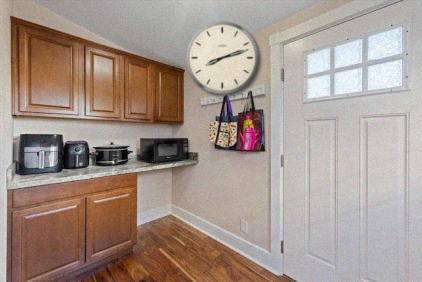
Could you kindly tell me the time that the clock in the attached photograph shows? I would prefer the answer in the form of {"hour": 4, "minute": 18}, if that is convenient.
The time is {"hour": 8, "minute": 12}
